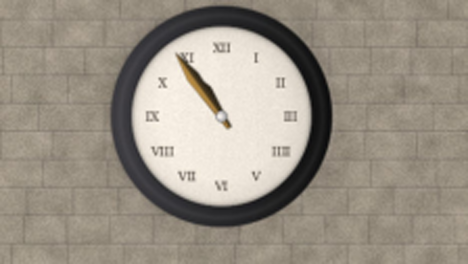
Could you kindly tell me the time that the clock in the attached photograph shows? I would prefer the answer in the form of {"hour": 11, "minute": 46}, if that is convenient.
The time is {"hour": 10, "minute": 54}
